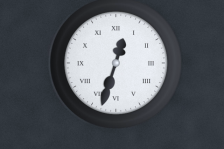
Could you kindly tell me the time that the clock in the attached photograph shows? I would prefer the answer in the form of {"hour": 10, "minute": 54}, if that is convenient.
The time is {"hour": 12, "minute": 33}
